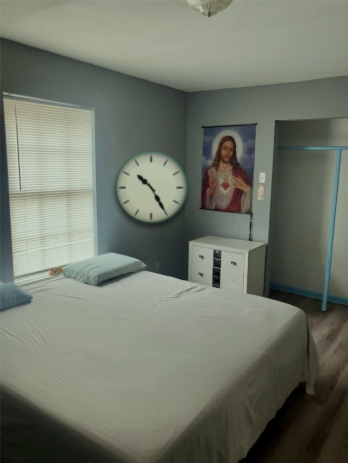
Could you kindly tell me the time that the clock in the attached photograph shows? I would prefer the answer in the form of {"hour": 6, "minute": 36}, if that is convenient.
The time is {"hour": 10, "minute": 25}
